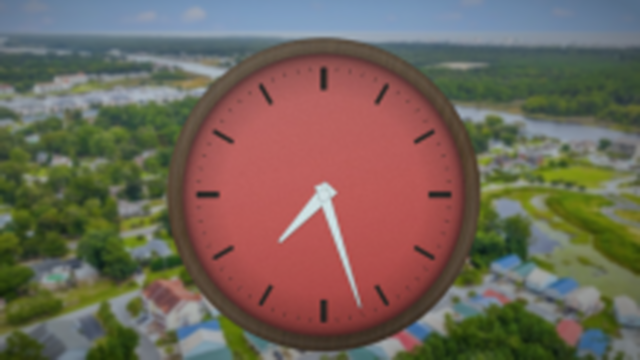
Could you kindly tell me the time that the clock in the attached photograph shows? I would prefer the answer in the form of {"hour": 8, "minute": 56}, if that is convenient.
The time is {"hour": 7, "minute": 27}
